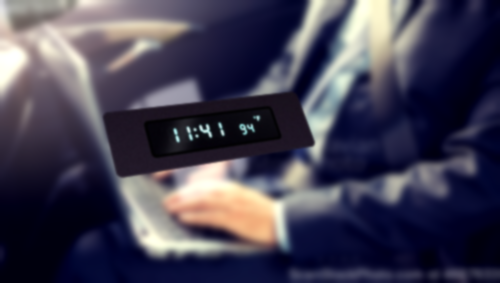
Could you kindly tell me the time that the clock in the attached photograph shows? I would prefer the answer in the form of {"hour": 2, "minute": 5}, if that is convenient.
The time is {"hour": 11, "minute": 41}
